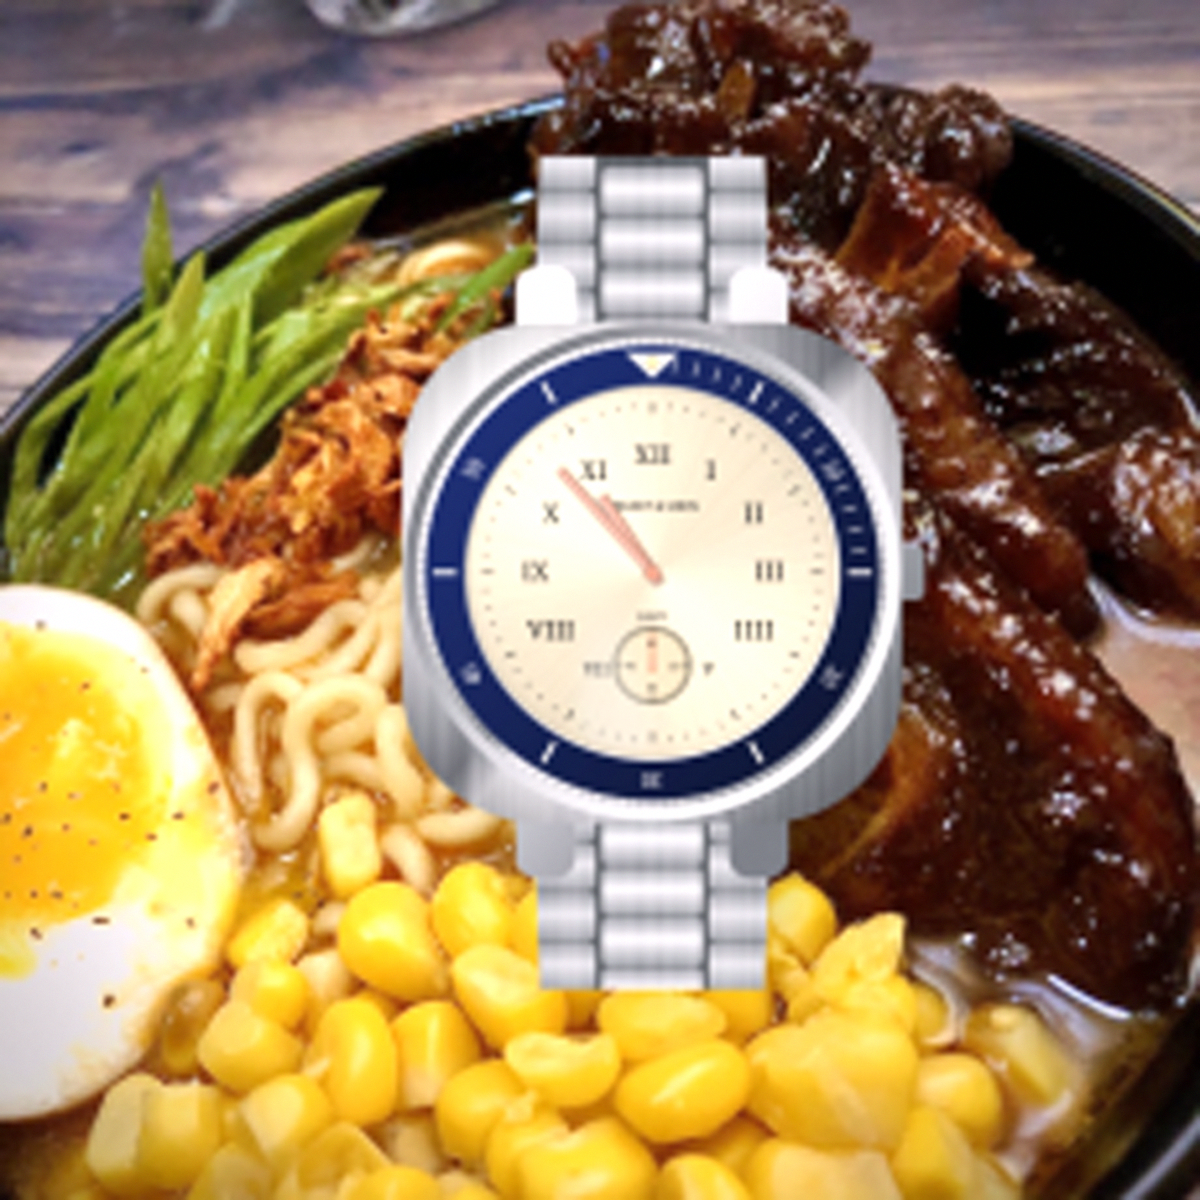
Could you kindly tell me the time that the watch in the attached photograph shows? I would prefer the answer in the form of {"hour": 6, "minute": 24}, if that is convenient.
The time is {"hour": 10, "minute": 53}
